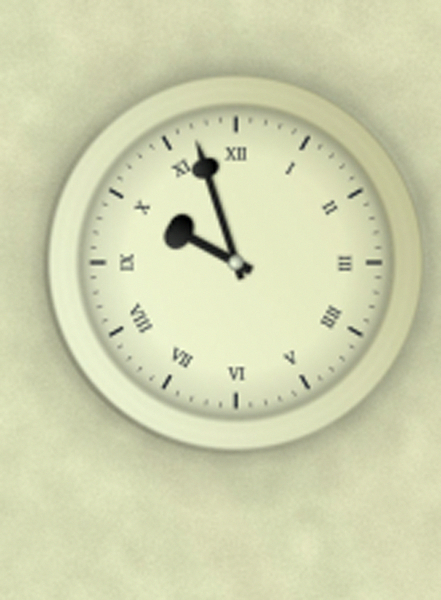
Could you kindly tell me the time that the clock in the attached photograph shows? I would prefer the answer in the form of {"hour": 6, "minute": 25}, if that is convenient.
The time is {"hour": 9, "minute": 57}
